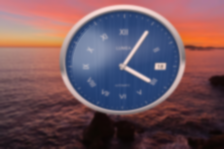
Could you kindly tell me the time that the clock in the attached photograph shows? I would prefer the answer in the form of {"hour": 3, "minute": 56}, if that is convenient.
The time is {"hour": 4, "minute": 5}
